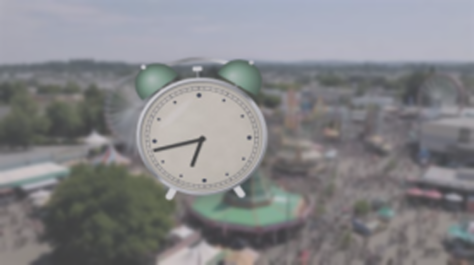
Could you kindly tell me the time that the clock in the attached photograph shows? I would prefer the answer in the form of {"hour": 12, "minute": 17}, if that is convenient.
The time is {"hour": 6, "minute": 43}
